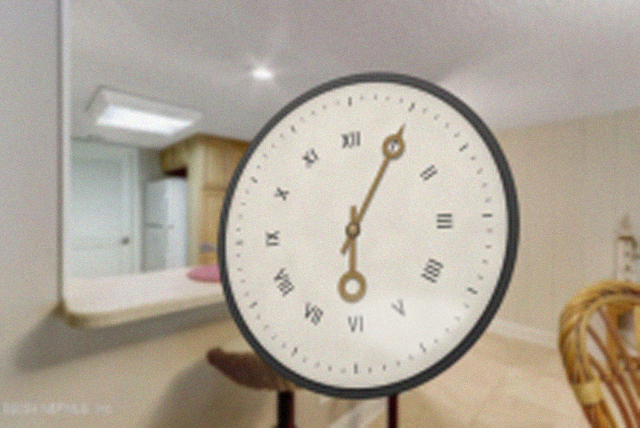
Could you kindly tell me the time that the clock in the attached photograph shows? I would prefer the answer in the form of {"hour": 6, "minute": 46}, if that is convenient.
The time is {"hour": 6, "minute": 5}
